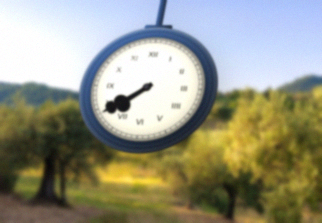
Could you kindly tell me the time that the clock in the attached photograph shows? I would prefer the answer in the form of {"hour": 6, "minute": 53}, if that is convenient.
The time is {"hour": 7, "minute": 39}
